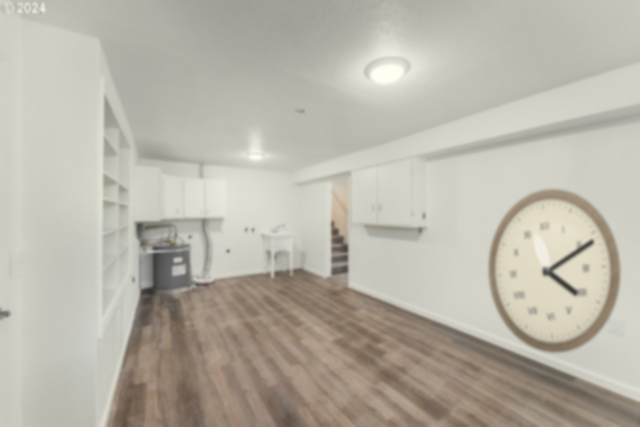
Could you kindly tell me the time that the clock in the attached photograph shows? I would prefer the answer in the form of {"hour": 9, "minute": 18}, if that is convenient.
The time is {"hour": 4, "minute": 11}
